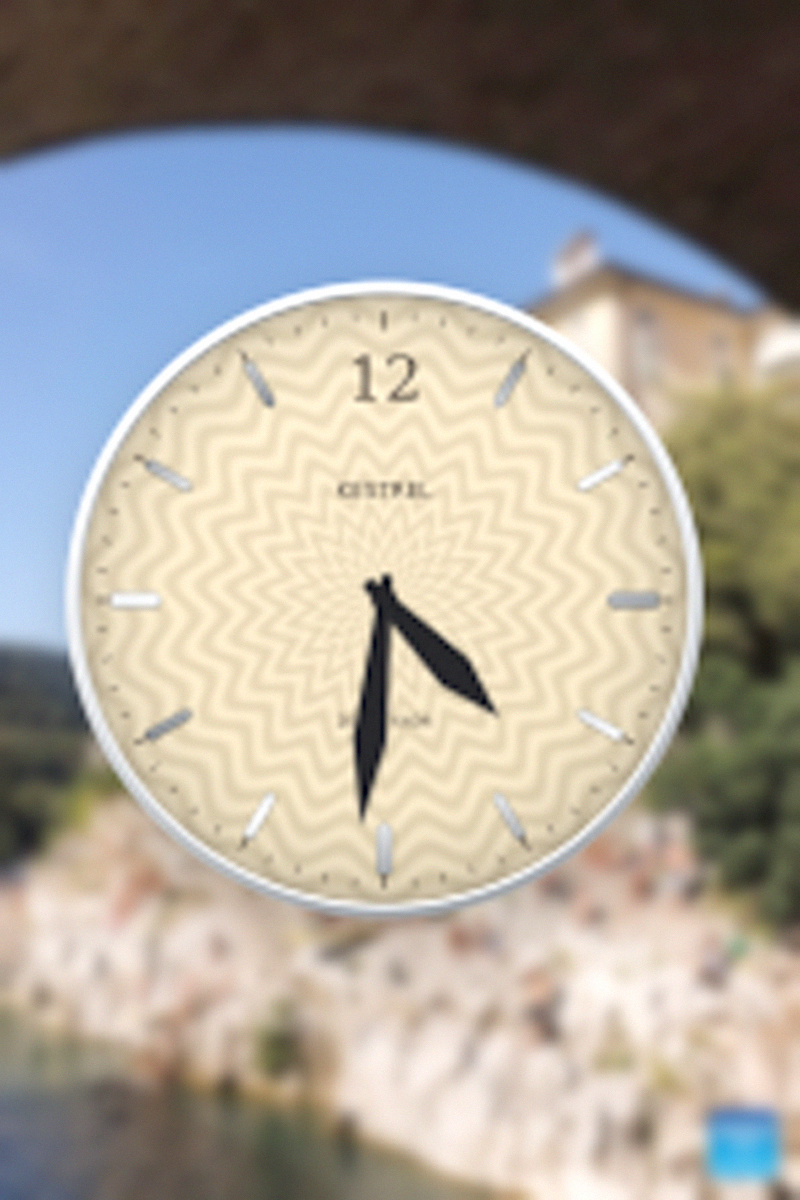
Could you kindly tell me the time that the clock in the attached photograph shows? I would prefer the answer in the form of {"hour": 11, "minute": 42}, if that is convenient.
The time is {"hour": 4, "minute": 31}
